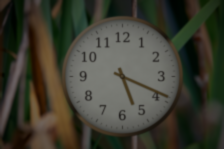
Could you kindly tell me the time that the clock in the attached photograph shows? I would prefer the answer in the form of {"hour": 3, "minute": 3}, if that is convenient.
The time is {"hour": 5, "minute": 19}
